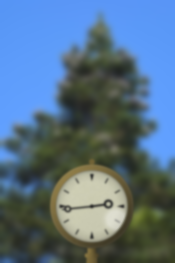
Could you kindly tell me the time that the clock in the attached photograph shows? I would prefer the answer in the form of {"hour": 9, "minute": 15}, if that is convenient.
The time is {"hour": 2, "minute": 44}
